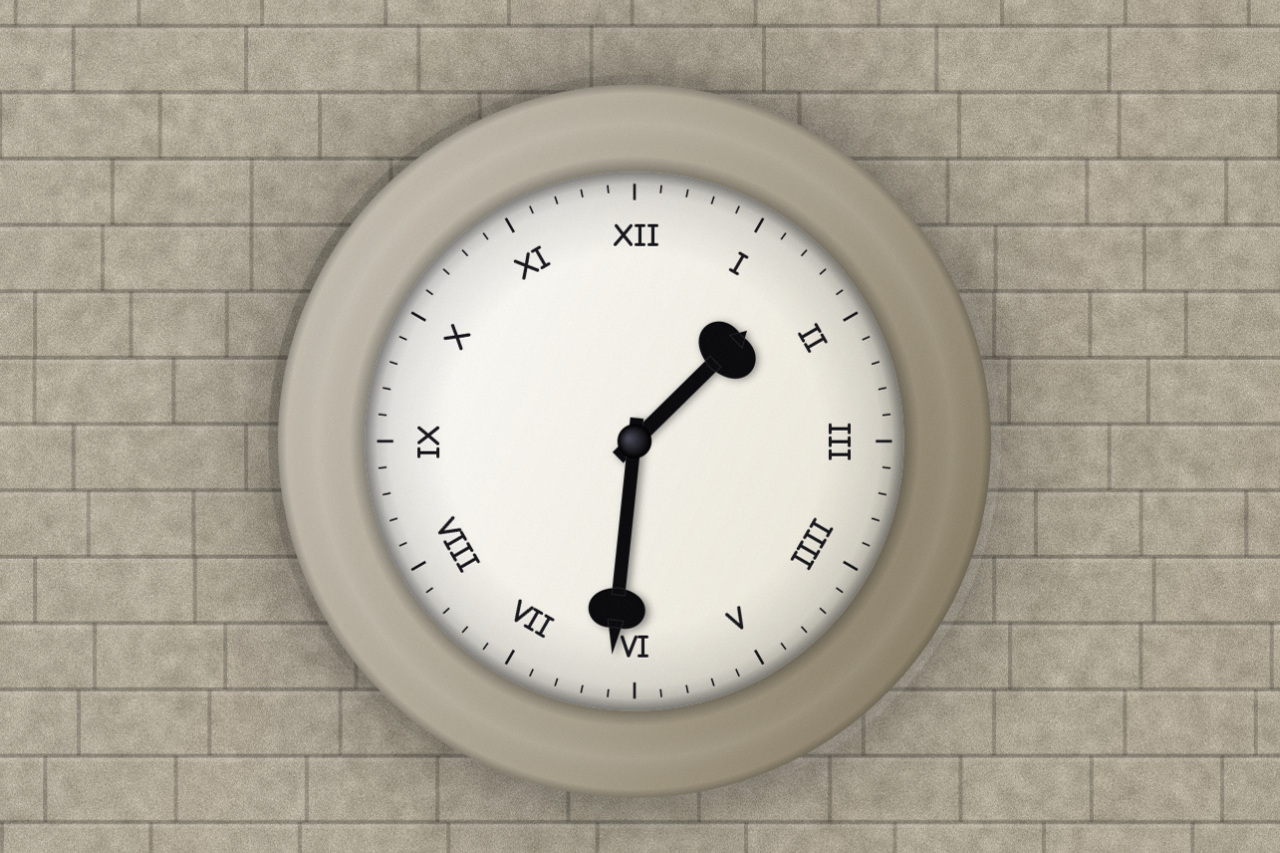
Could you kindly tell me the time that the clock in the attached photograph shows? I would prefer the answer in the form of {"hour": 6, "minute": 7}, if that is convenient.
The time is {"hour": 1, "minute": 31}
